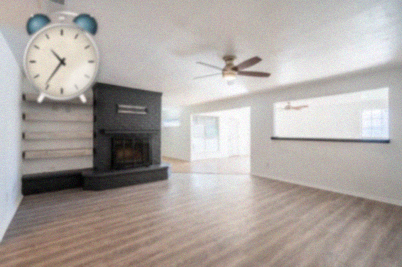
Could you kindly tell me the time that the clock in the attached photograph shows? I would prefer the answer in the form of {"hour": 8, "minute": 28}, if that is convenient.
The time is {"hour": 10, "minute": 36}
